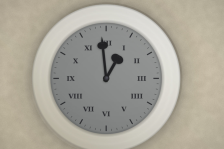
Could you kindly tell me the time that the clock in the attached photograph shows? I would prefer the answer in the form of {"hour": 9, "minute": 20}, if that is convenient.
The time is {"hour": 12, "minute": 59}
